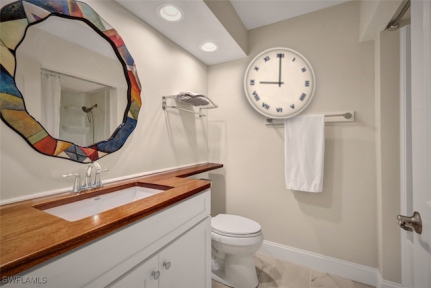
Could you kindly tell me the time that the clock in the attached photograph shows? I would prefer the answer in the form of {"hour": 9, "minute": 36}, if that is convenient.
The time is {"hour": 9, "minute": 0}
